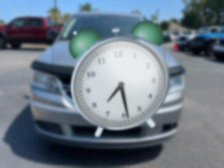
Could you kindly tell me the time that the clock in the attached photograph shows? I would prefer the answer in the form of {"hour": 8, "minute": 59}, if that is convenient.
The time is {"hour": 7, "minute": 29}
